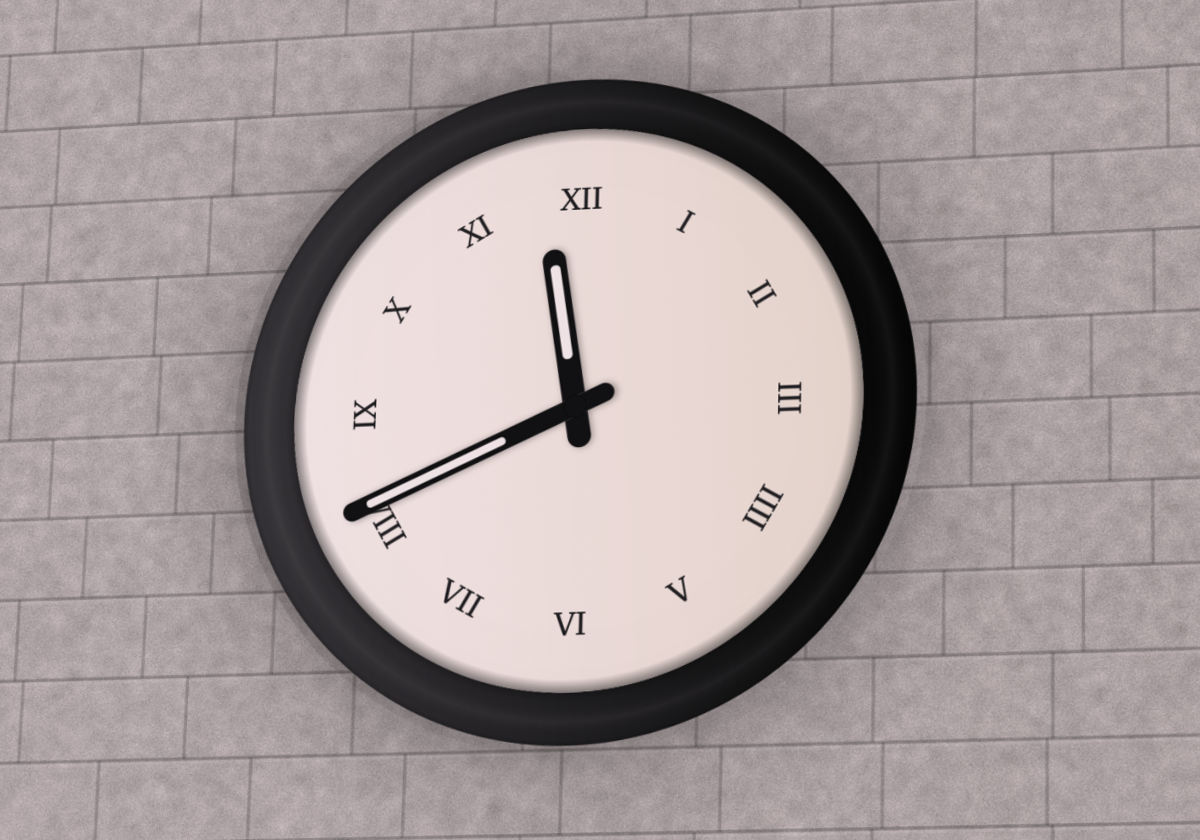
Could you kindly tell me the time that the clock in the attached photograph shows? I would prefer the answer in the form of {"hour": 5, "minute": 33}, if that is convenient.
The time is {"hour": 11, "minute": 41}
